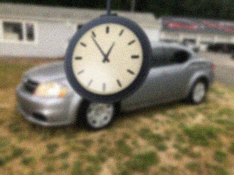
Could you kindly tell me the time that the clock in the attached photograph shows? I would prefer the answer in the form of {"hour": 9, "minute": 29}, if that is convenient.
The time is {"hour": 12, "minute": 54}
